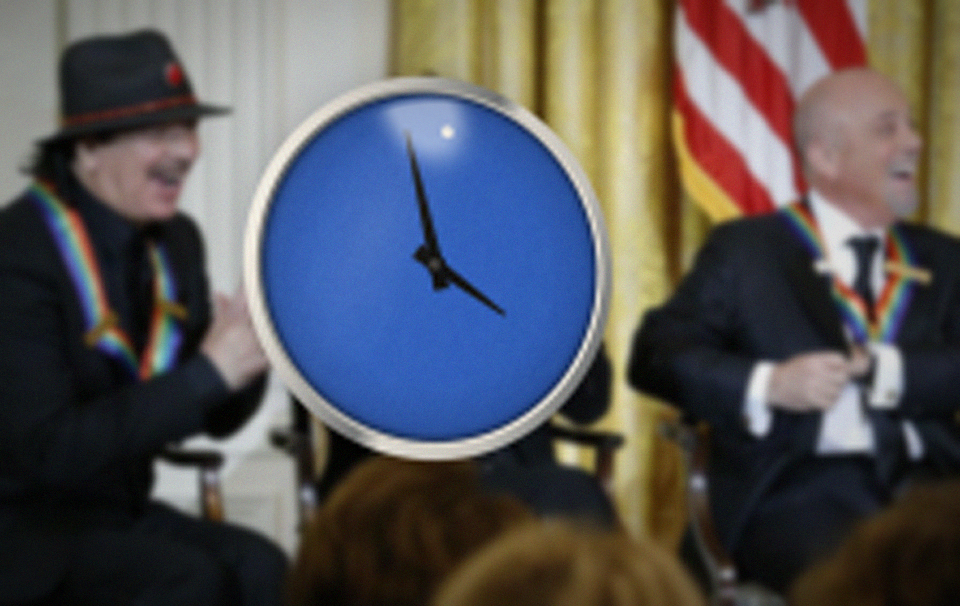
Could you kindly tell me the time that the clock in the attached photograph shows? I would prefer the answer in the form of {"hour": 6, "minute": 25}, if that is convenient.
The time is {"hour": 3, "minute": 57}
